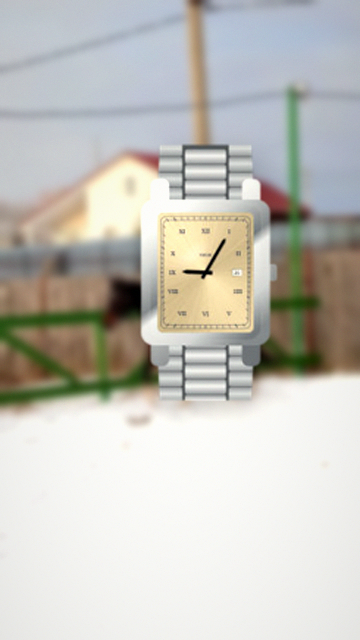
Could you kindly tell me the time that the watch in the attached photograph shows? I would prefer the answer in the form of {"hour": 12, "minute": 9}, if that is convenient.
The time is {"hour": 9, "minute": 5}
